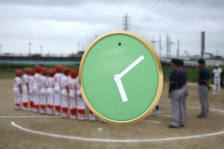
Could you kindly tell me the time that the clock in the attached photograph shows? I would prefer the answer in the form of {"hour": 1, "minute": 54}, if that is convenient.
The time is {"hour": 5, "minute": 8}
